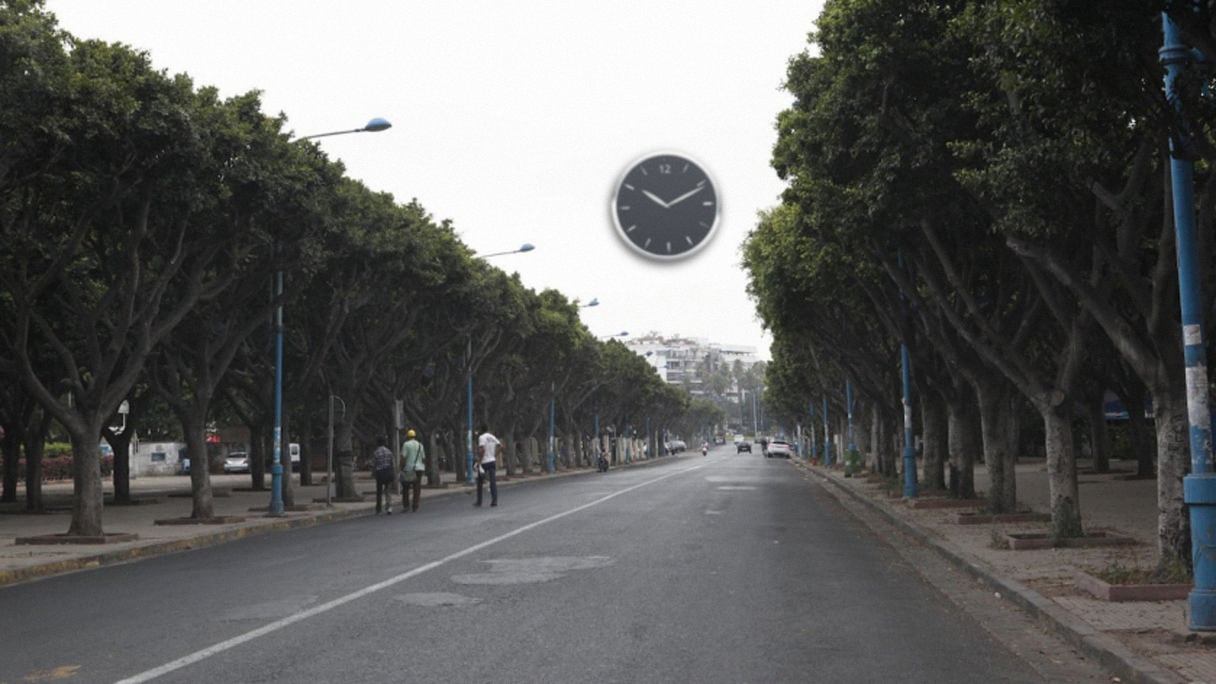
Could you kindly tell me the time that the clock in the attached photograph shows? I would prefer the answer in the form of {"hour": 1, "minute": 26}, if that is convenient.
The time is {"hour": 10, "minute": 11}
